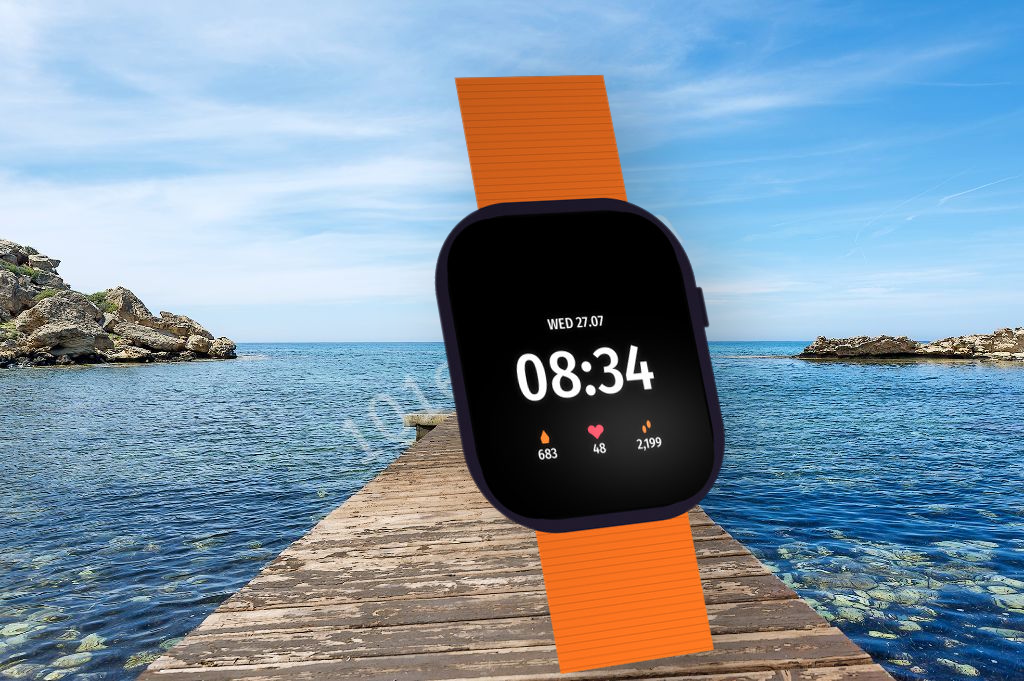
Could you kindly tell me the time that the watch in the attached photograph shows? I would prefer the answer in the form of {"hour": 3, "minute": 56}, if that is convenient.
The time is {"hour": 8, "minute": 34}
